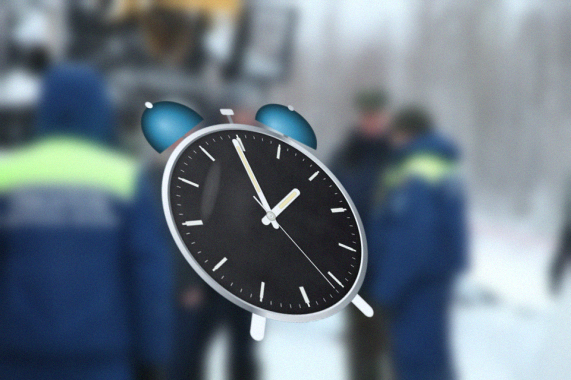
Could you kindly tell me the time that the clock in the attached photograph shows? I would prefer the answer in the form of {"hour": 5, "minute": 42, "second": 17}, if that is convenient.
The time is {"hour": 1, "minute": 59, "second": 26}
